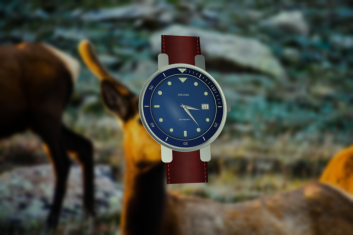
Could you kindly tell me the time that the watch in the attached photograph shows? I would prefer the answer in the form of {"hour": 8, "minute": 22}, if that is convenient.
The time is {"hour": 3, "minute": 24}
